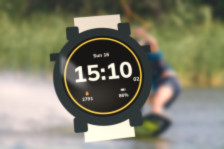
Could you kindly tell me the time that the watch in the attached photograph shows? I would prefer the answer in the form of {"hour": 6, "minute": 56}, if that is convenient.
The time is {"hour": 15, "minute": 10}
